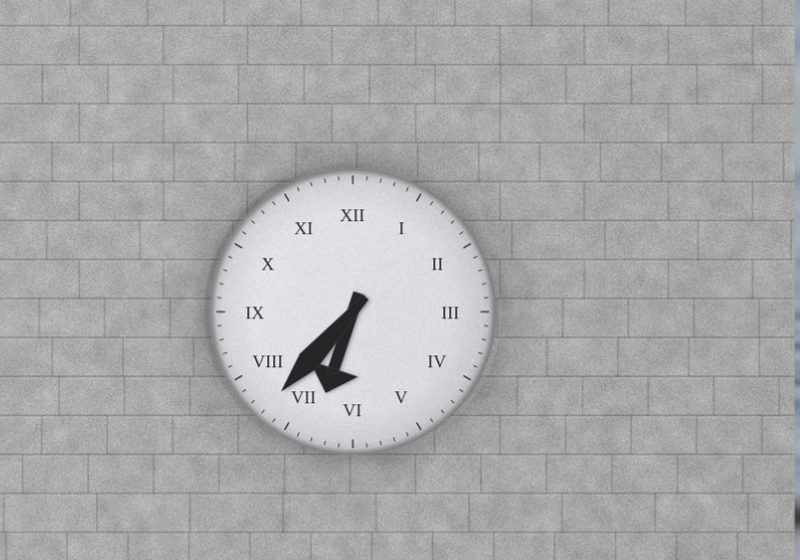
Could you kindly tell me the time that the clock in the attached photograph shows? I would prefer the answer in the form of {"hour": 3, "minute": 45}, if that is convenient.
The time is {"hour": 6, "minute": 37}
